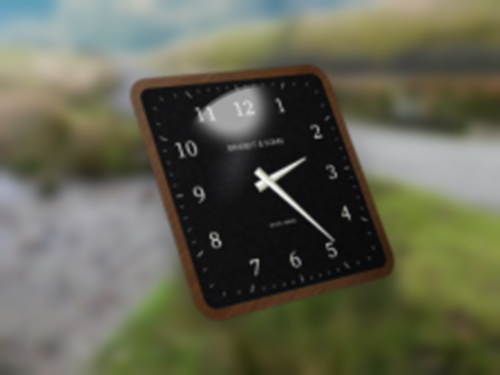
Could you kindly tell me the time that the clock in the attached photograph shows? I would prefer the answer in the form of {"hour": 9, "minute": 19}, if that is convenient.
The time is {"hour": 2, "minute": 24}
